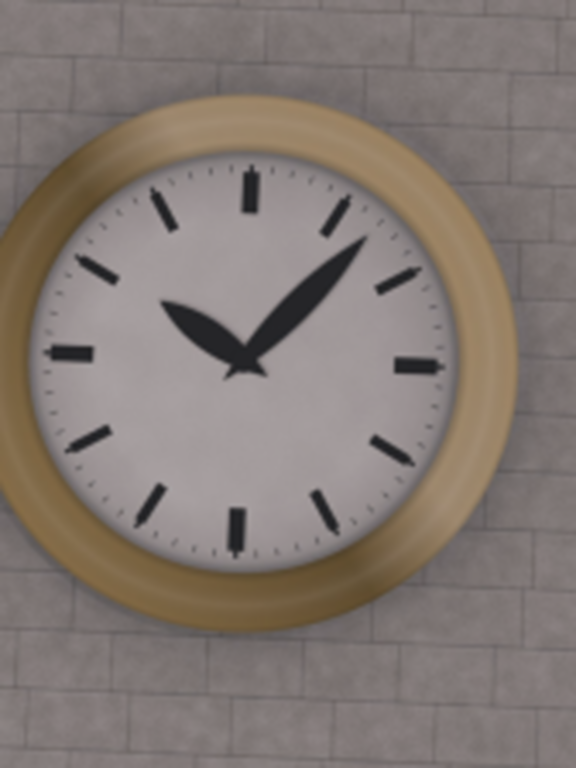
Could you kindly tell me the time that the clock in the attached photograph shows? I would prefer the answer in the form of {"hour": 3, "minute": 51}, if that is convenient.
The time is {"hour": 10, "minute": 7}
